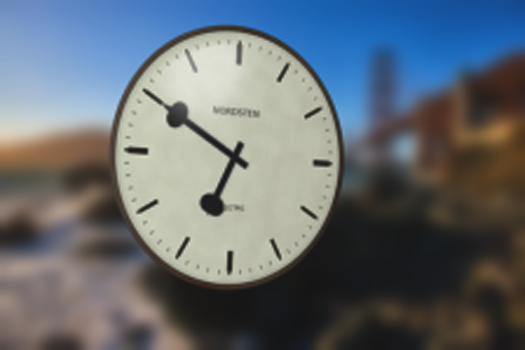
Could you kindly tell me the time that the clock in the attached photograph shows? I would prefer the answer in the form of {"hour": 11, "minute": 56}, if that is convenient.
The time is {"hour": 6, "minute": 50}
